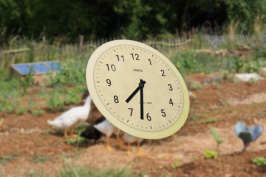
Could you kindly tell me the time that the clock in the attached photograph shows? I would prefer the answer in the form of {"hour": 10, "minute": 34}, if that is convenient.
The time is {"hour": 7, "minute": 32}
